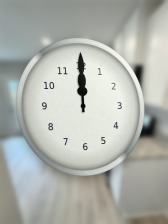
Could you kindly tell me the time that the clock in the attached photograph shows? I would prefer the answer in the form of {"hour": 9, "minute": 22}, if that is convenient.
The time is {"hour": 12, "minute": 0}
